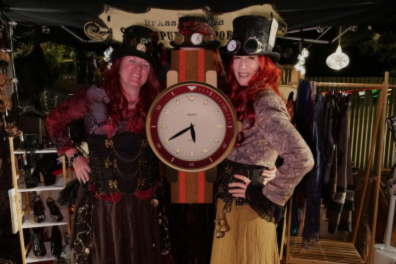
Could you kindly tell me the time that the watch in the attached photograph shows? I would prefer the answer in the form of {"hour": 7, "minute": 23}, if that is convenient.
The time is {"hour": 5, "minute": 40}
